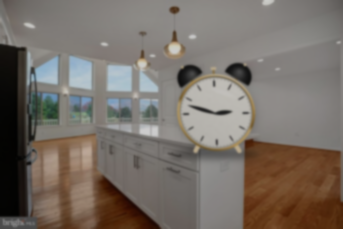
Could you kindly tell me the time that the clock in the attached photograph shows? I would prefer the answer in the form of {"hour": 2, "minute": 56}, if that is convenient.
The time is {"hour": 2, "minute": 48}
